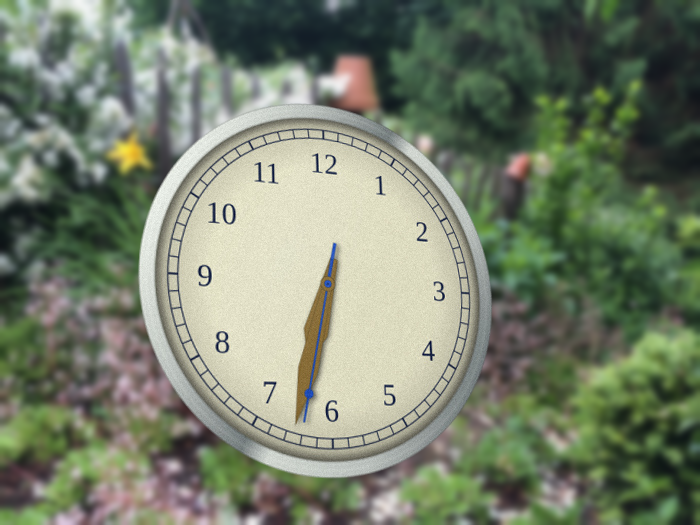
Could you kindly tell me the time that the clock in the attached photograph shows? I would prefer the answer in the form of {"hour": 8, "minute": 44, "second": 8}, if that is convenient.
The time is {"hour": 6, "minute": 32, "second": 32}
